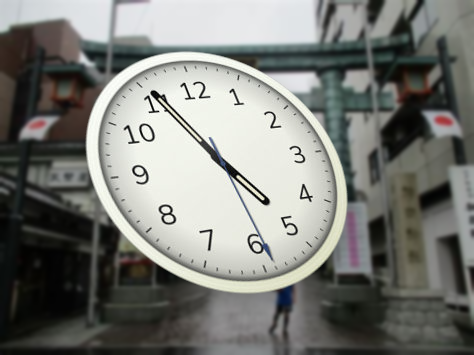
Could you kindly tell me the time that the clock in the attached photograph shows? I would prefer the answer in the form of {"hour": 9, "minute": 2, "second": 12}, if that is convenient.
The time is {"hour": 4, "minute": 55, "second": 29}
